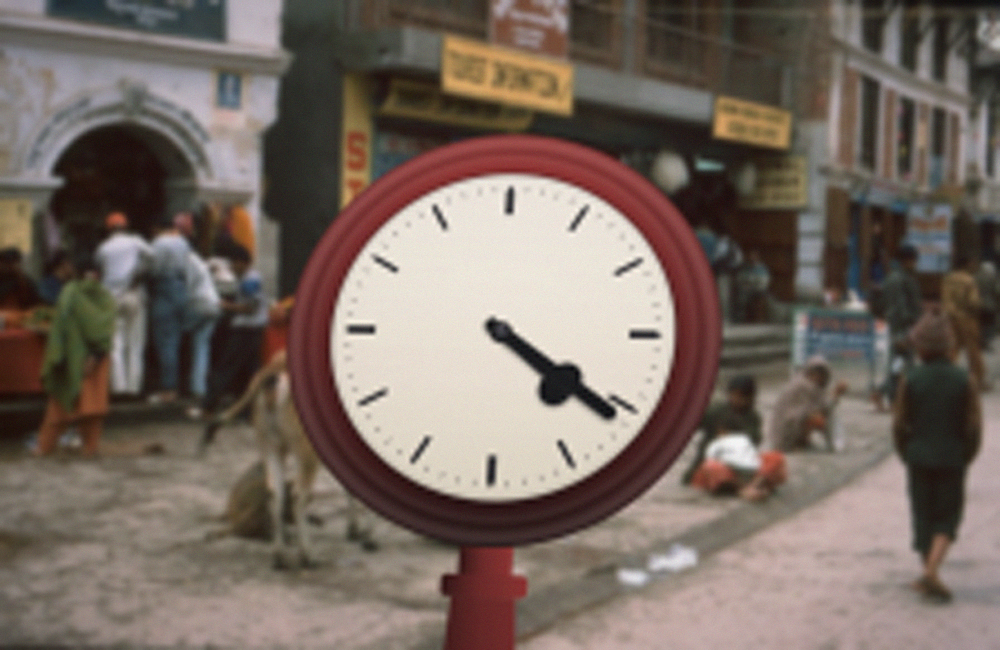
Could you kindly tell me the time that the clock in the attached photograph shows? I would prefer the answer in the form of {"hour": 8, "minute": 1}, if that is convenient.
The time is {"hour": 4, "minute": 21}
